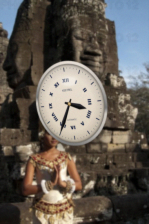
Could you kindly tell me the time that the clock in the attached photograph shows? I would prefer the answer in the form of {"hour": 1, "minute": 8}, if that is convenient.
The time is {"hour": 3, "minute": 35}
